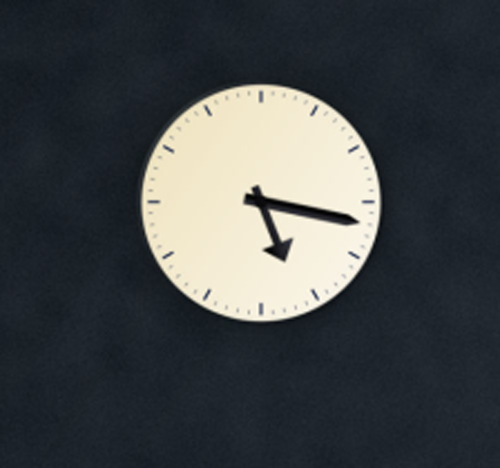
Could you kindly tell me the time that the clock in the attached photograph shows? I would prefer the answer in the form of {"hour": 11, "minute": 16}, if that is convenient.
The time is {"hour": 5, "minute": 17}
